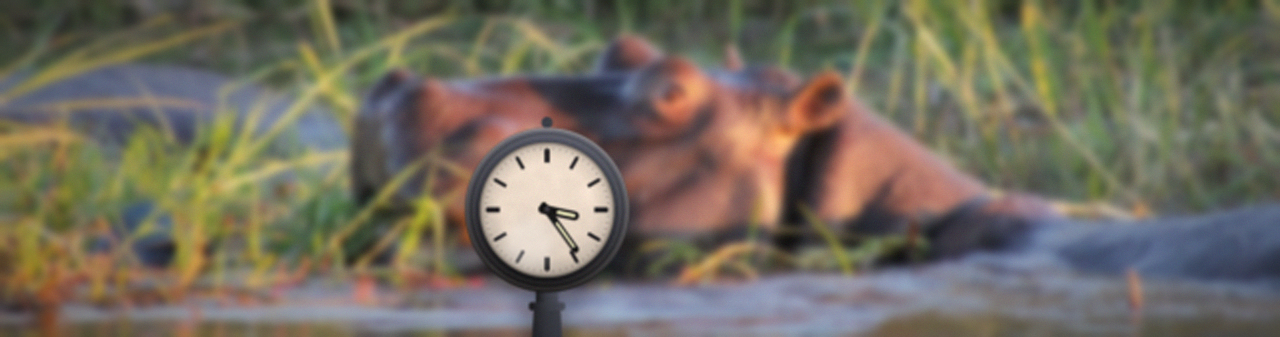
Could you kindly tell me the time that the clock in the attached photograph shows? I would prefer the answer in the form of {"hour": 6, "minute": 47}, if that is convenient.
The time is {"hour": 3, "minute": 24}
